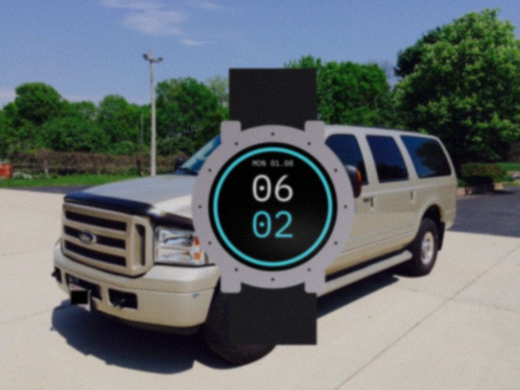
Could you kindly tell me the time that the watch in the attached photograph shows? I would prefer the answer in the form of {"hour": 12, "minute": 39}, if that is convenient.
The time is {"hour": 6, "minute": 2}
